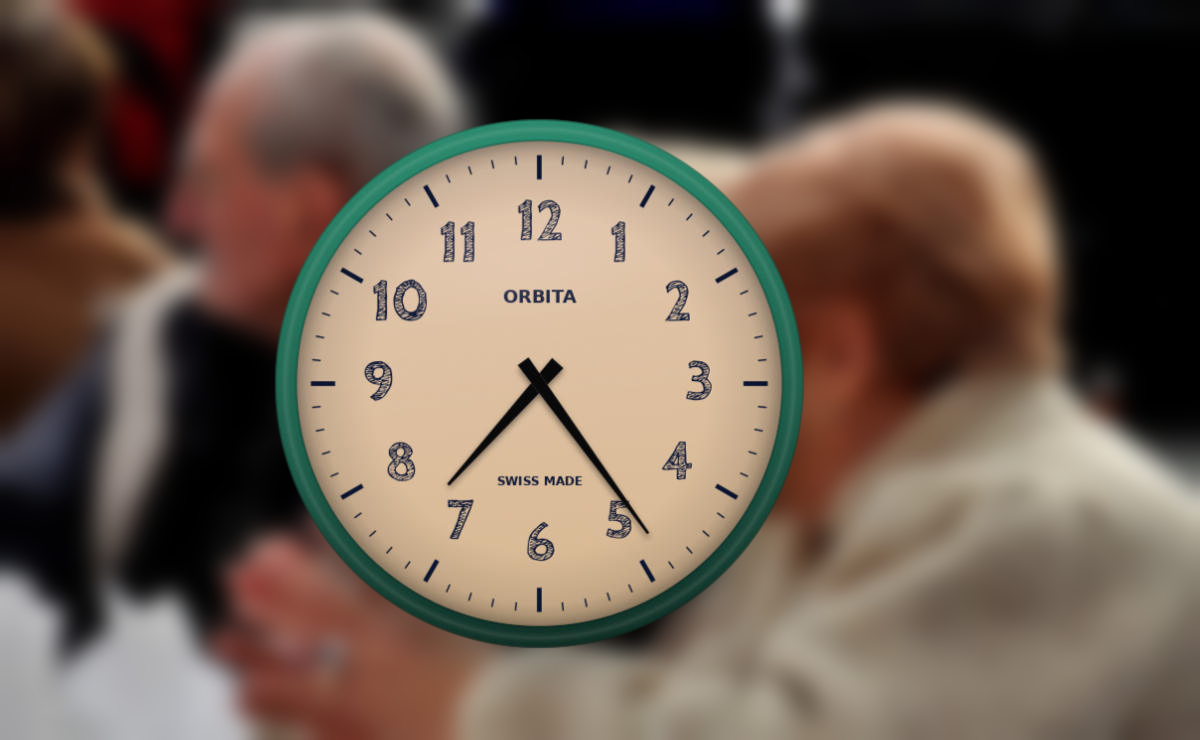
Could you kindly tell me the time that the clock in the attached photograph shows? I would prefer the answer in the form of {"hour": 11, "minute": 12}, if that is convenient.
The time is {"hour": 7, "minute": 24}
